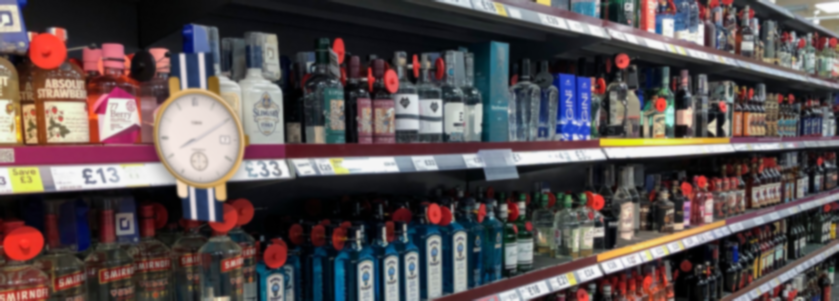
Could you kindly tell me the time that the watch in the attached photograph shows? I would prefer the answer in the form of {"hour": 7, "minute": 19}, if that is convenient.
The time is {"hour": 8, "minute": 10}
